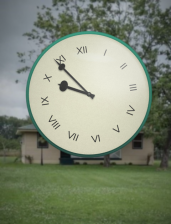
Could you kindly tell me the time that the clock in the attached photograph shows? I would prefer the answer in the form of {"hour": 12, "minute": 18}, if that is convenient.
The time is {"hour": 9, "minute": 54}
